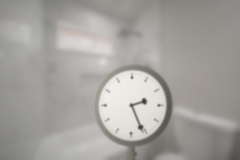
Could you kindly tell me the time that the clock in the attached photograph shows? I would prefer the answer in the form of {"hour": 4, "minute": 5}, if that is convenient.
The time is {"hour": 2, "minute": 26}
